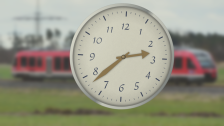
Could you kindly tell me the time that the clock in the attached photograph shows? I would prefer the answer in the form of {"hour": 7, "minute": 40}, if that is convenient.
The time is {"hour": 2, "minute": 38}
